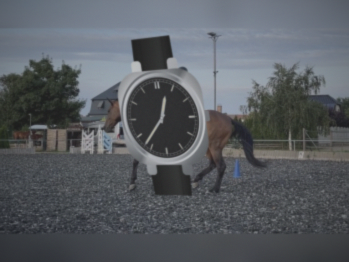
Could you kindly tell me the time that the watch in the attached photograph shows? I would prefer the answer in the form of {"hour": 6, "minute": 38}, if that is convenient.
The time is {"hour": 12, "minute": 37}
